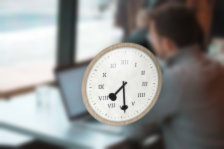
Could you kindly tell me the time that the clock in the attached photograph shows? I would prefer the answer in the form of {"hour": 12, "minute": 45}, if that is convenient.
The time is {"hour": 7, "minute": 29}
